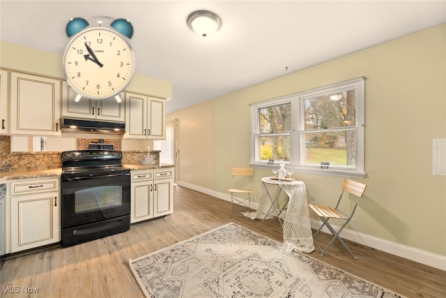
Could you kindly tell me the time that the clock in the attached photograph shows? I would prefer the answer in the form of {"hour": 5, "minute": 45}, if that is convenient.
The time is {"hour": 9, "minute": 54}
